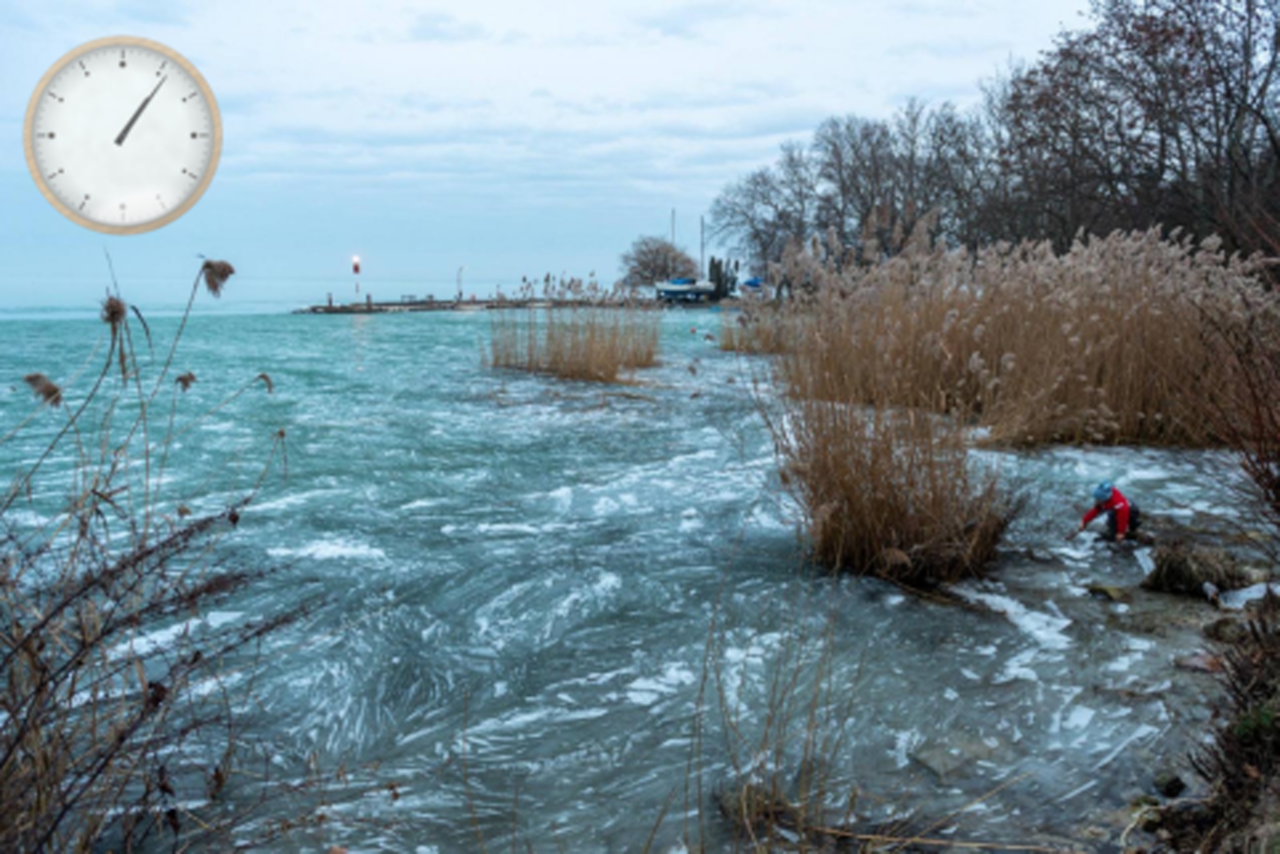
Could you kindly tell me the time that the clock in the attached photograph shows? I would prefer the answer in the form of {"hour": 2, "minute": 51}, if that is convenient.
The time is {"hour": 1, "minute": 6}
